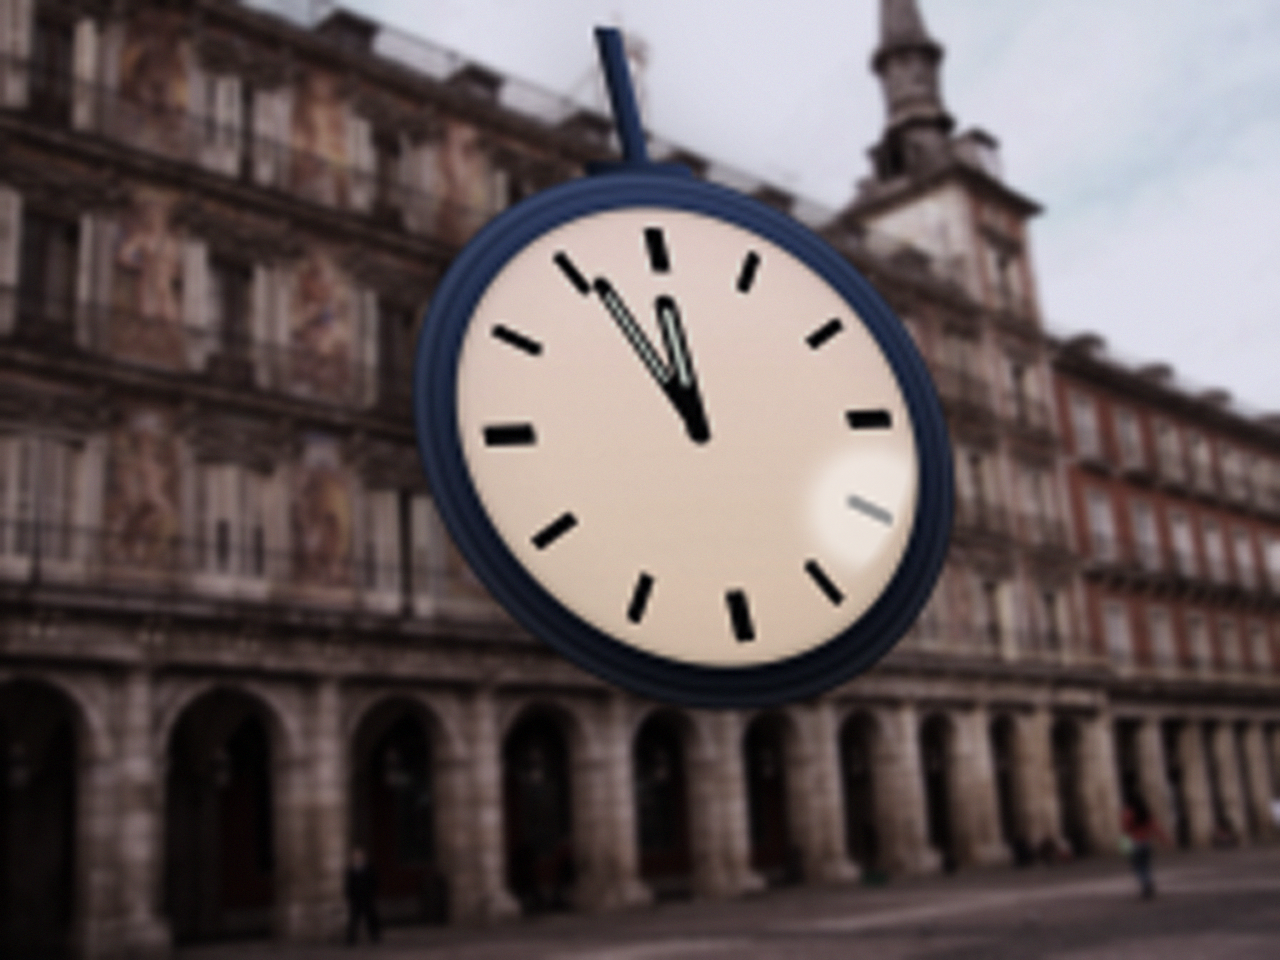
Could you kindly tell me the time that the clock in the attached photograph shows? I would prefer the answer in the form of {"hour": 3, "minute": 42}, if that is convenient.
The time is {"hour": 11, "minute": 56}
